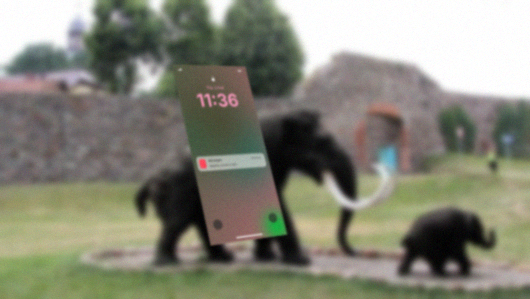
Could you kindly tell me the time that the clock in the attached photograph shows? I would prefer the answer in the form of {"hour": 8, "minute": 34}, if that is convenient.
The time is {"hour": 11, "minute": 36}
